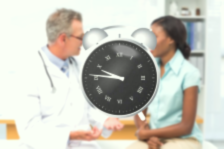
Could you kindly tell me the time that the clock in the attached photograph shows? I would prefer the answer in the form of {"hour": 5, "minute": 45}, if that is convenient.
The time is {"hour": 9, "minute": 46}
